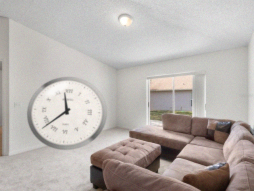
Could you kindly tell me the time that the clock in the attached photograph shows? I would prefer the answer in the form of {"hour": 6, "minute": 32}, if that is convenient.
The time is {"hour": 11, "minute": 38}
